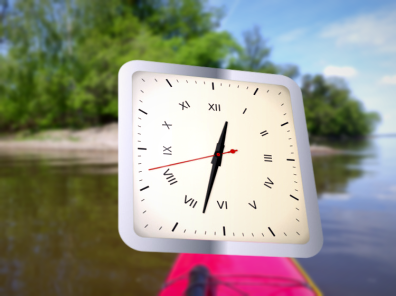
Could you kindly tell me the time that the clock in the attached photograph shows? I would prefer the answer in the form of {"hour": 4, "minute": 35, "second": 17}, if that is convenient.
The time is {"hour": 12, "minute": 32, "second": 42}
